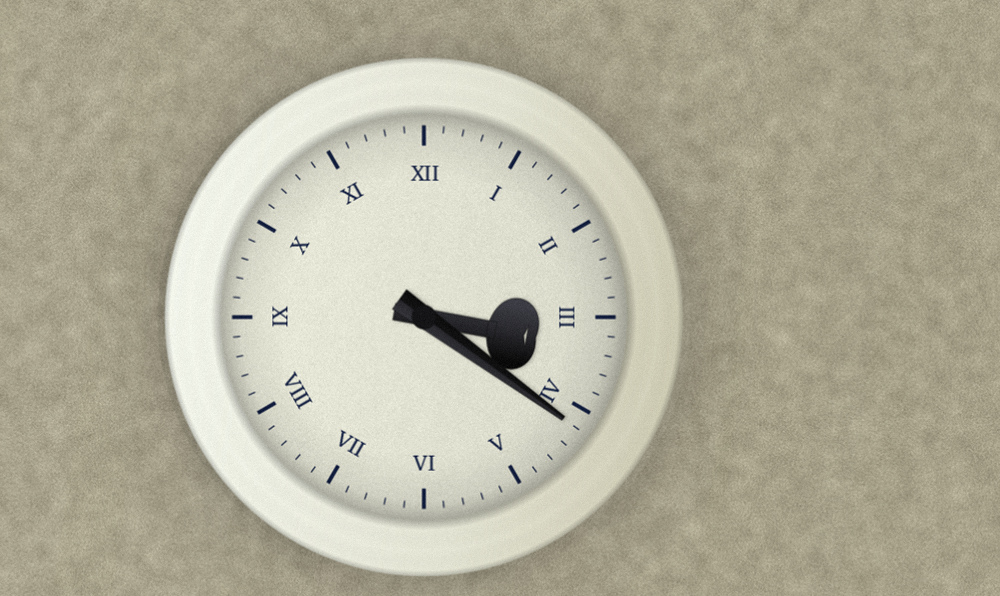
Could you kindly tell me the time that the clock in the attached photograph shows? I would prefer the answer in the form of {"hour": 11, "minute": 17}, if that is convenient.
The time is {"hour": 3, "minute": 21}
